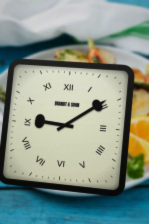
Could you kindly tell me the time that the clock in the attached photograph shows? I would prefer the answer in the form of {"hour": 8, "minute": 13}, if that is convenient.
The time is {"hour": 9, "minute": 9}
